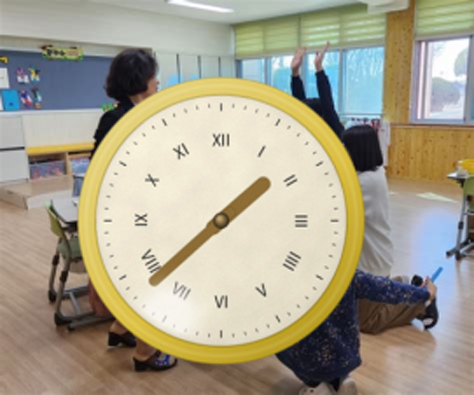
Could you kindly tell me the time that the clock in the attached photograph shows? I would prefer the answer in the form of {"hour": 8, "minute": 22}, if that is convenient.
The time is {"hour": 1, "minute": 38}
